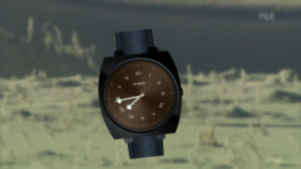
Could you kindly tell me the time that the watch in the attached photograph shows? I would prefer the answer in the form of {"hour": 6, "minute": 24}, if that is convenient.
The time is {"hour": 7, "minute": 44}
